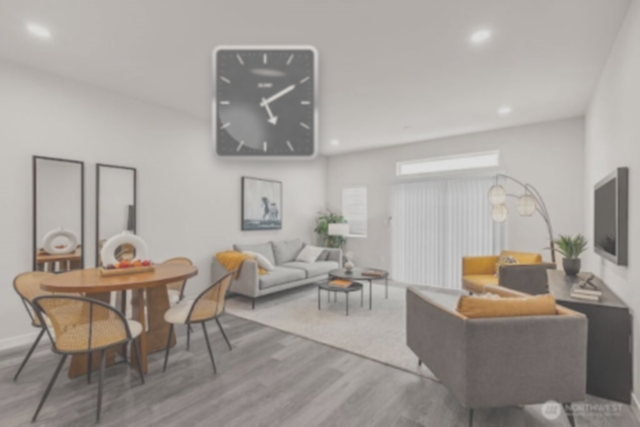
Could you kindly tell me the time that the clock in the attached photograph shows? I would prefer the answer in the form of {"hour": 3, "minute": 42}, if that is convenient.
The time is {"hour": 5, "minute": 10}
